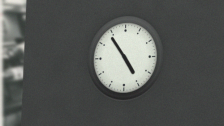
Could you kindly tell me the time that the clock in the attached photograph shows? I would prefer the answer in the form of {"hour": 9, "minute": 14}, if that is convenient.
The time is {"hour": 4, "minute": 54}
